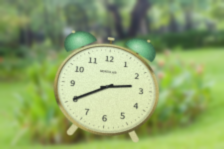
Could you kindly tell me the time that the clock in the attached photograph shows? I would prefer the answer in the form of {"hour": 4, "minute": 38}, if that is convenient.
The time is {"hour": 2, "minute": 40}
